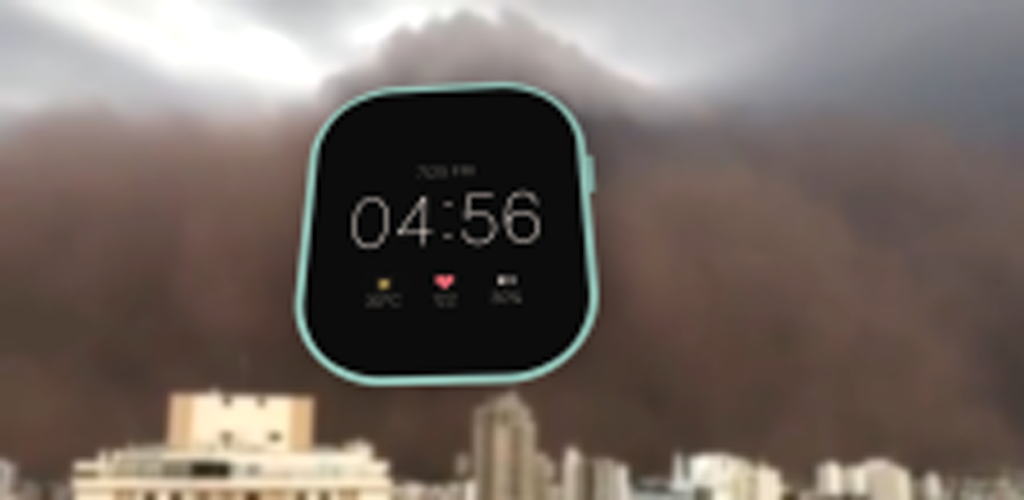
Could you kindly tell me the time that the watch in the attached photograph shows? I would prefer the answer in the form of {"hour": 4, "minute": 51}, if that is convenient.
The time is {"hour": 4, "minute": 56}
